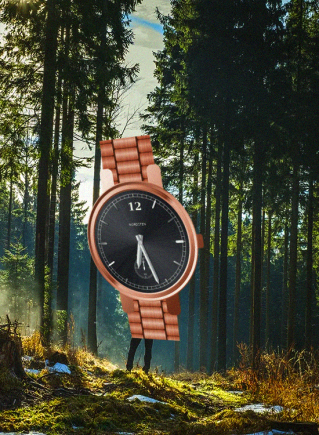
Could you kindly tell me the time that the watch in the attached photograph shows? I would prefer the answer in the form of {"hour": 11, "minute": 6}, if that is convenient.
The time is {"hour": 6, "minute": 27}
